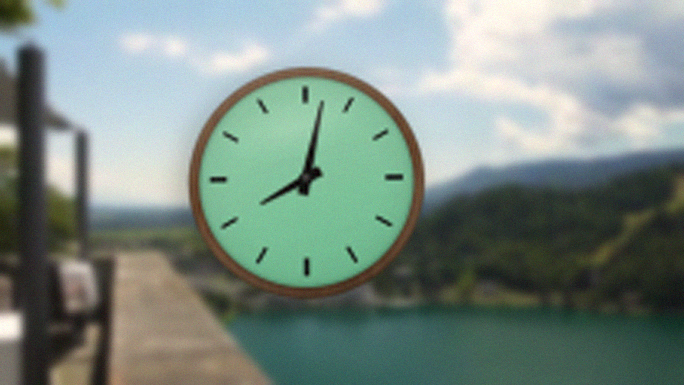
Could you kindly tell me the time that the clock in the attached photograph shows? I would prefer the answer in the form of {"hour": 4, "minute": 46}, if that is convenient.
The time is {"hour": 8, "minute": 2}
